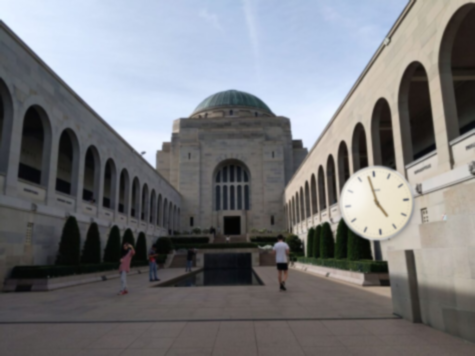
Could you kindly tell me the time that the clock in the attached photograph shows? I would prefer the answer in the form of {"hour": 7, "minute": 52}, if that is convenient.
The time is {"hour": 4, "minute": 58}
